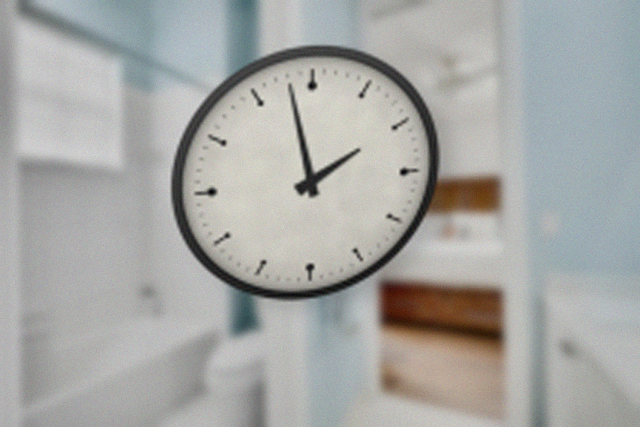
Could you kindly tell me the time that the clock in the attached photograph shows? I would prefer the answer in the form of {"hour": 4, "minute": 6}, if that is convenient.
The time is {"hour": 1, "minute": 58}
